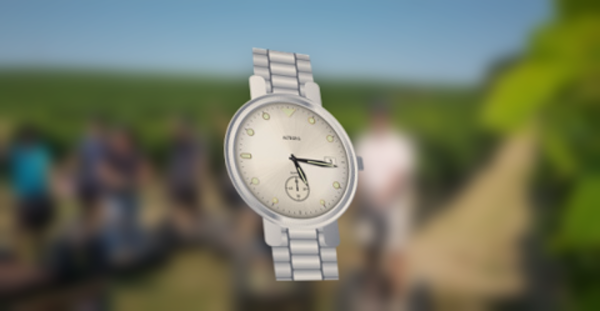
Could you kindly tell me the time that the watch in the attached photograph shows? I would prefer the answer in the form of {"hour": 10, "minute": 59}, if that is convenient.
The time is {"hour": 5, "minute": 16}
